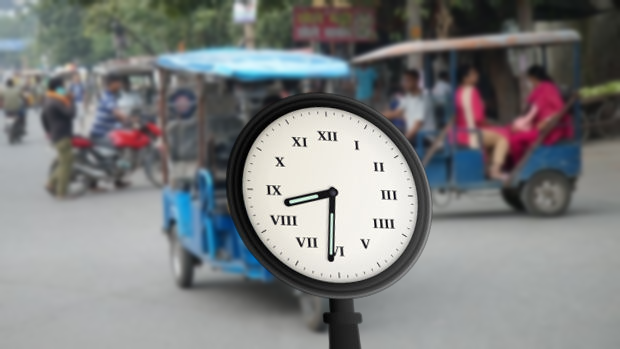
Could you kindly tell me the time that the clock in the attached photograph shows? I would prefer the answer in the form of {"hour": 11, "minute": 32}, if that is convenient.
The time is {"hour": 8, "minute": 31}
